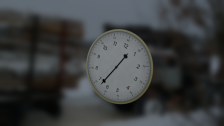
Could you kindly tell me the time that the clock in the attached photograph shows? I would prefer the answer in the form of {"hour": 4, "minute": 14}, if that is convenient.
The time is {"hour": 12, "minute": 33}
